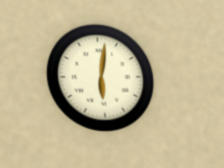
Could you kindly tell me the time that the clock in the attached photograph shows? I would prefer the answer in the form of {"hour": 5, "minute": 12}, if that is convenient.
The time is {"hour": 6, "minute": 2}
